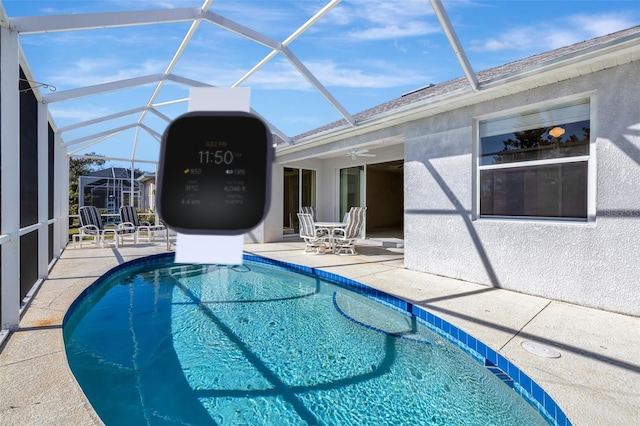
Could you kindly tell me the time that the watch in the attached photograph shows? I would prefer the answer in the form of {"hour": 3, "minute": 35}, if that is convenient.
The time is {"hour": 11, "minute": 50}
